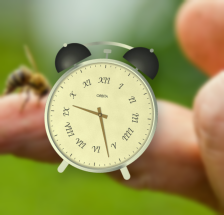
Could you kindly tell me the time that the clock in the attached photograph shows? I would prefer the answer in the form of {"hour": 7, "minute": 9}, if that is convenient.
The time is {"hour": 9, "minute": 27}
